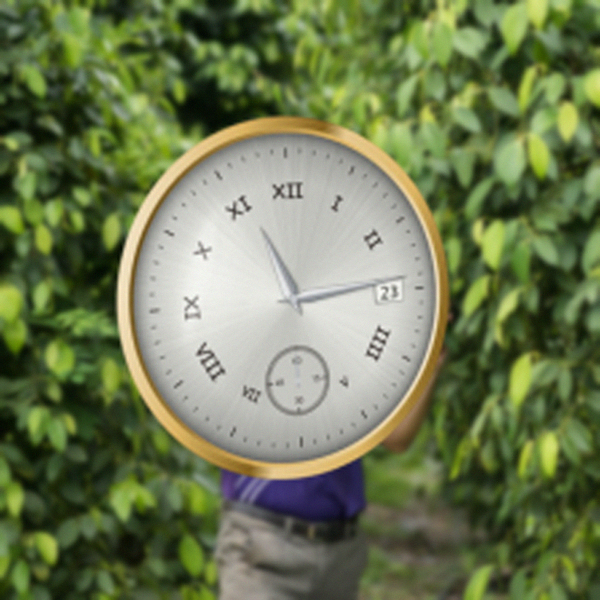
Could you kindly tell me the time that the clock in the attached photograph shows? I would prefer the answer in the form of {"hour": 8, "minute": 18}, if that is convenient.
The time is {"hour": 11, "minute": 14}
